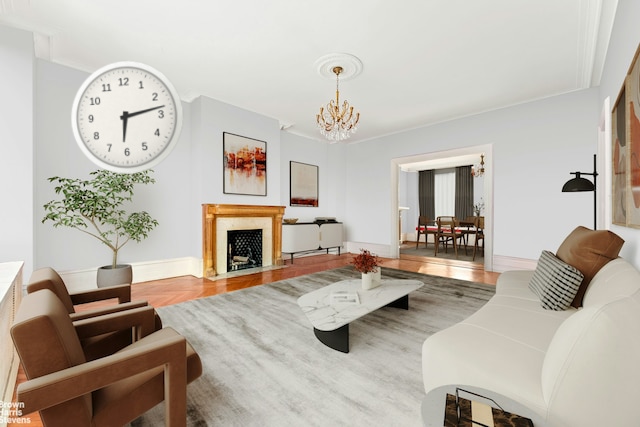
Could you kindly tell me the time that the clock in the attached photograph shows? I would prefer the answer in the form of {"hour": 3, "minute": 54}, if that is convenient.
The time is {"hour": 6, "minute": 13}
